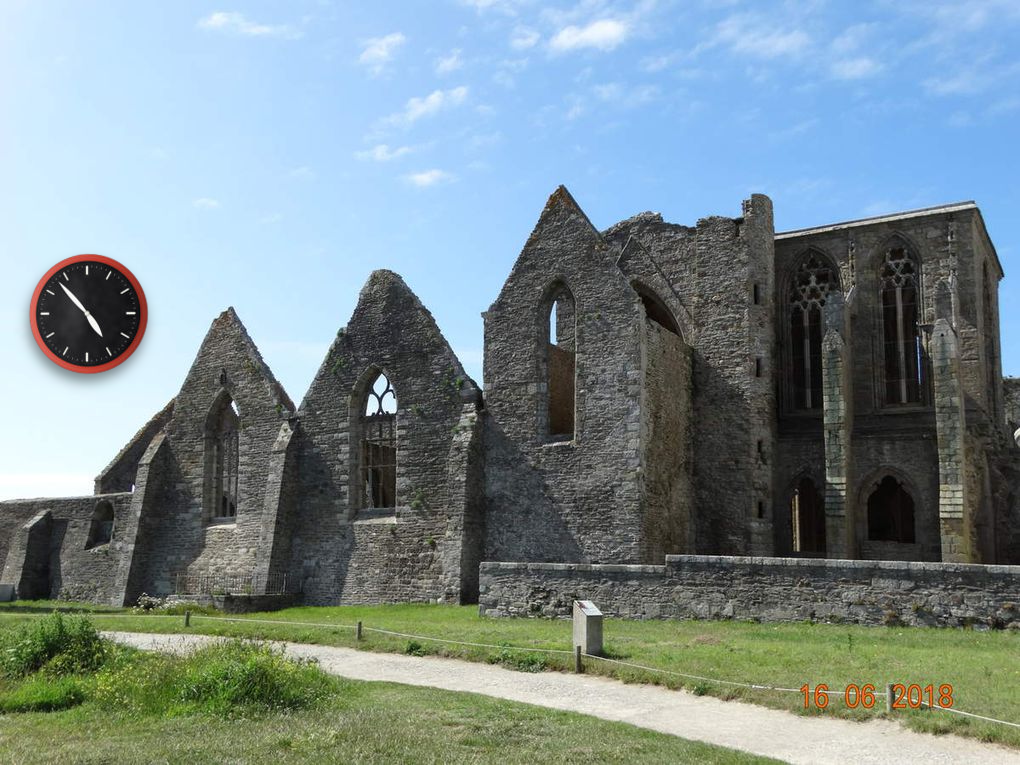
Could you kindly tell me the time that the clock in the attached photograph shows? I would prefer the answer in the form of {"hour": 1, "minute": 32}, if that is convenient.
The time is {"hour": 4, "minute": 53}
